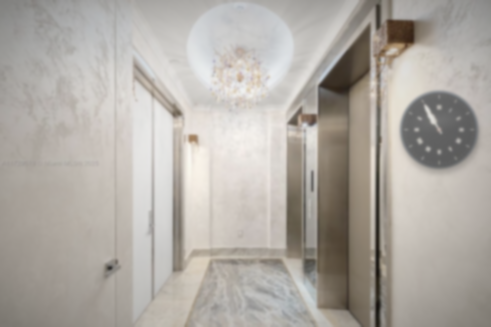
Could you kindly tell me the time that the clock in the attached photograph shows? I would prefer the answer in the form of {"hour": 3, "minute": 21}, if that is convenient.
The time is {"hour": 10, "minute": 55}
